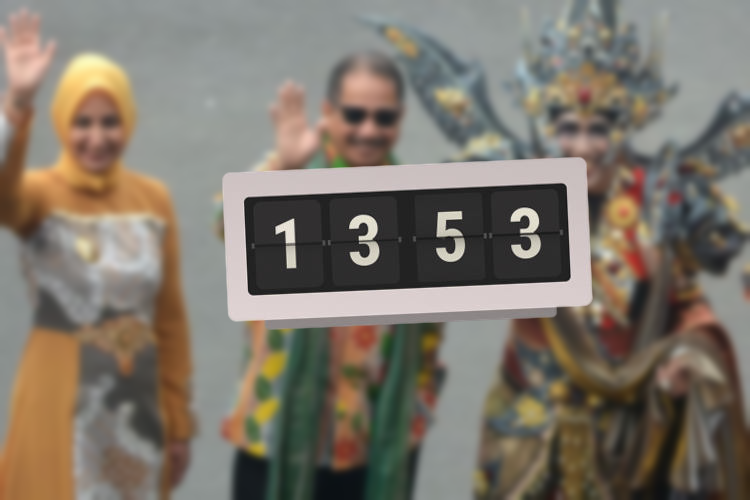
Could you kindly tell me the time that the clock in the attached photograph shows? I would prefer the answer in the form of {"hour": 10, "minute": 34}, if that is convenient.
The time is {"hour": 13, "minute": 53}
